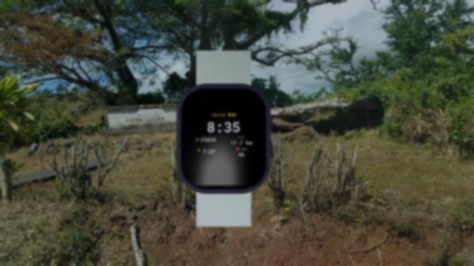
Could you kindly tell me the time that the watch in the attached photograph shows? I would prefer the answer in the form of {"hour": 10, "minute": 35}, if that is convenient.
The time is {"hour": 8, "minute": 35}
